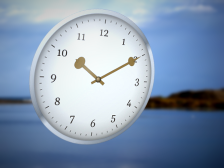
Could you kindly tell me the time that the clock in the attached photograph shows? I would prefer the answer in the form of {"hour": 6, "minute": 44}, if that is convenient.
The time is {"hour": 10, "minute": 10}
